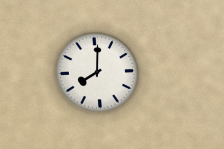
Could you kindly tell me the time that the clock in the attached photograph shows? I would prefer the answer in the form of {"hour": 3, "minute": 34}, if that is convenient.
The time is {"hour": 8, "minute": 1}
